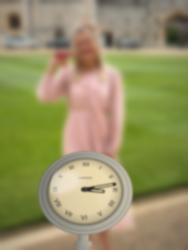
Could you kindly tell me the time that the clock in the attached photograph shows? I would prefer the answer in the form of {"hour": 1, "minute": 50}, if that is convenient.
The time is {"hour": 3, "minute": 13}
